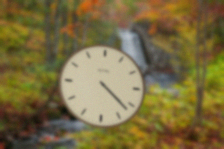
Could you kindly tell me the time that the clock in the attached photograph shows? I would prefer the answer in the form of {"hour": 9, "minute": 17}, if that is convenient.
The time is {"hour": 4, "minute": 22}
